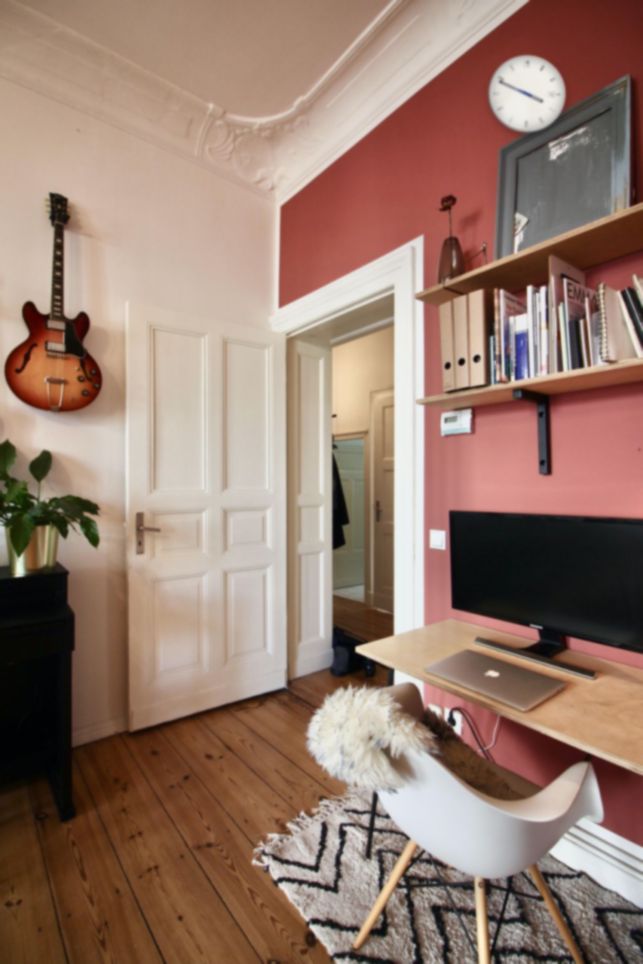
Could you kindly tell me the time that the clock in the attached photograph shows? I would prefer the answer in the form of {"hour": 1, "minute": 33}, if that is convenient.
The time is {"hour": 3, "minute": 49}
